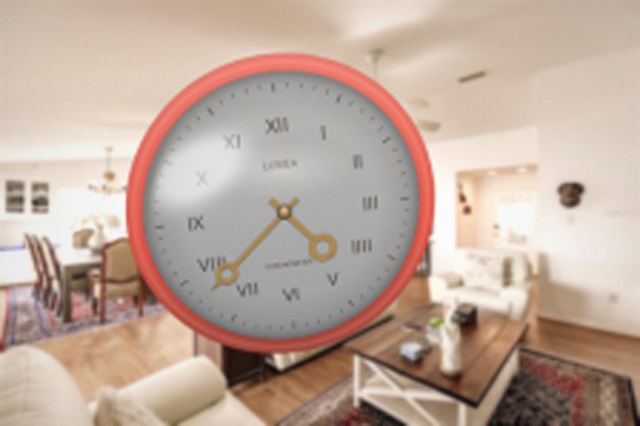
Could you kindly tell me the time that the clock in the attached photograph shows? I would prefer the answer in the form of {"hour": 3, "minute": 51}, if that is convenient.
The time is {"hour": 4, "minute": 38}
